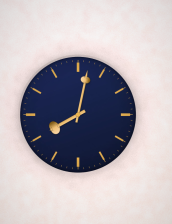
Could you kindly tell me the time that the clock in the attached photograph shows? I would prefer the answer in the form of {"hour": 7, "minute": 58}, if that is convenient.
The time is {"hour": 8, "minute": 2}
